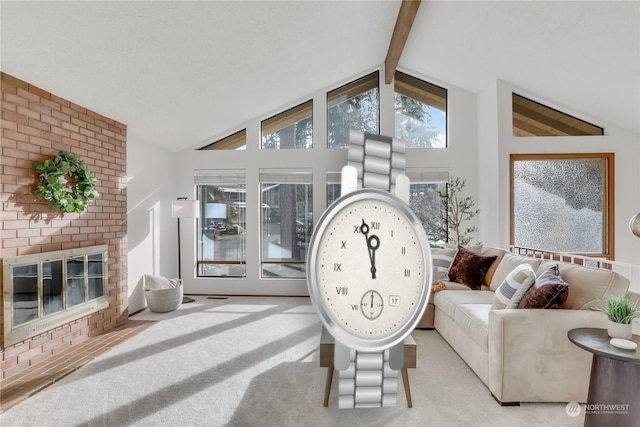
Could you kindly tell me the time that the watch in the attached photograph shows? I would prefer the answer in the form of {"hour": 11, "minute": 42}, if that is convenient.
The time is {"hour": 11, "minute": 57}
